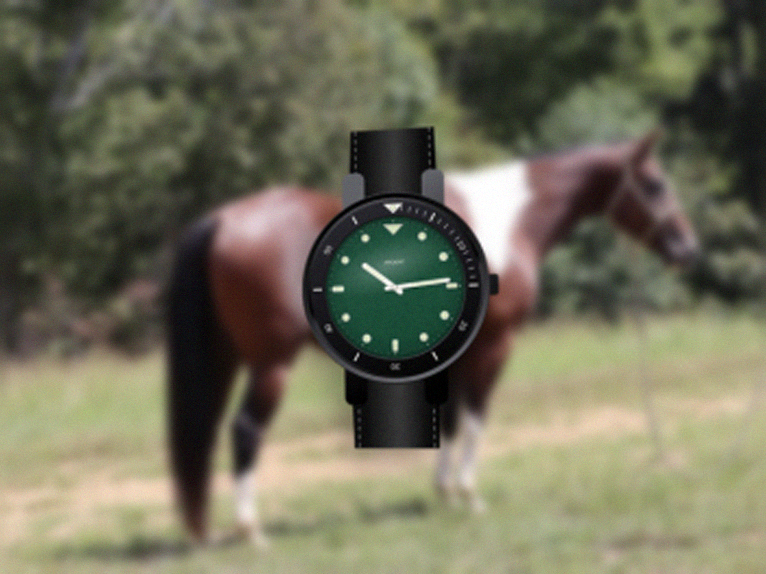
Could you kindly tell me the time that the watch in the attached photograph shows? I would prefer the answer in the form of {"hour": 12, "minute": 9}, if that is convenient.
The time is {"hour": 10, "minute": 14}
